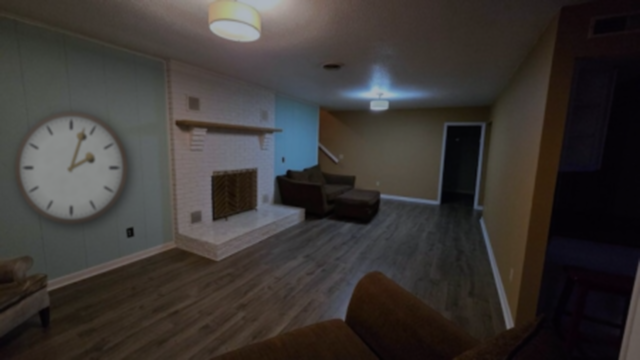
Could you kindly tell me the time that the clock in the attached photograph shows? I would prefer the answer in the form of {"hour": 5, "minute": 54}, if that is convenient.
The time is {"hour": 2, "minute": 3}
